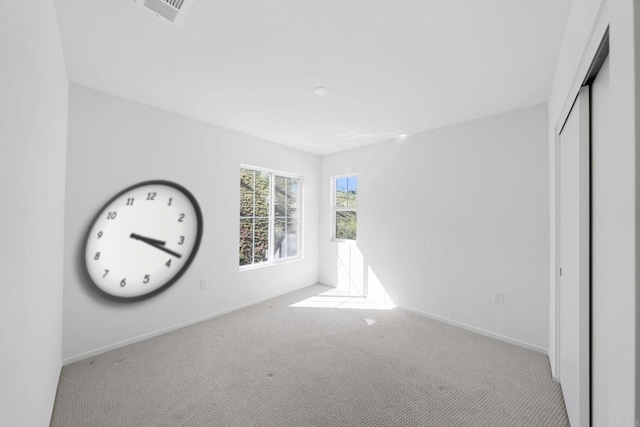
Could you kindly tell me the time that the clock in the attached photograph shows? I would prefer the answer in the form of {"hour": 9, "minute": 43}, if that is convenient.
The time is {"hour": 3, "minute": 18}
